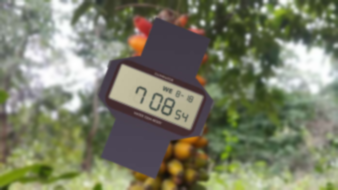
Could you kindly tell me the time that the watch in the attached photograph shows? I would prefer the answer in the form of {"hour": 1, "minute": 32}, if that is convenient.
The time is {"hour": 7, "minute": 8}
